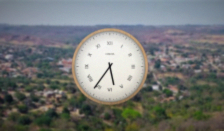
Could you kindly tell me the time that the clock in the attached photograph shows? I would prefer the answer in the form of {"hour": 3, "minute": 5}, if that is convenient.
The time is {"hour": 5, "minute": 36}
